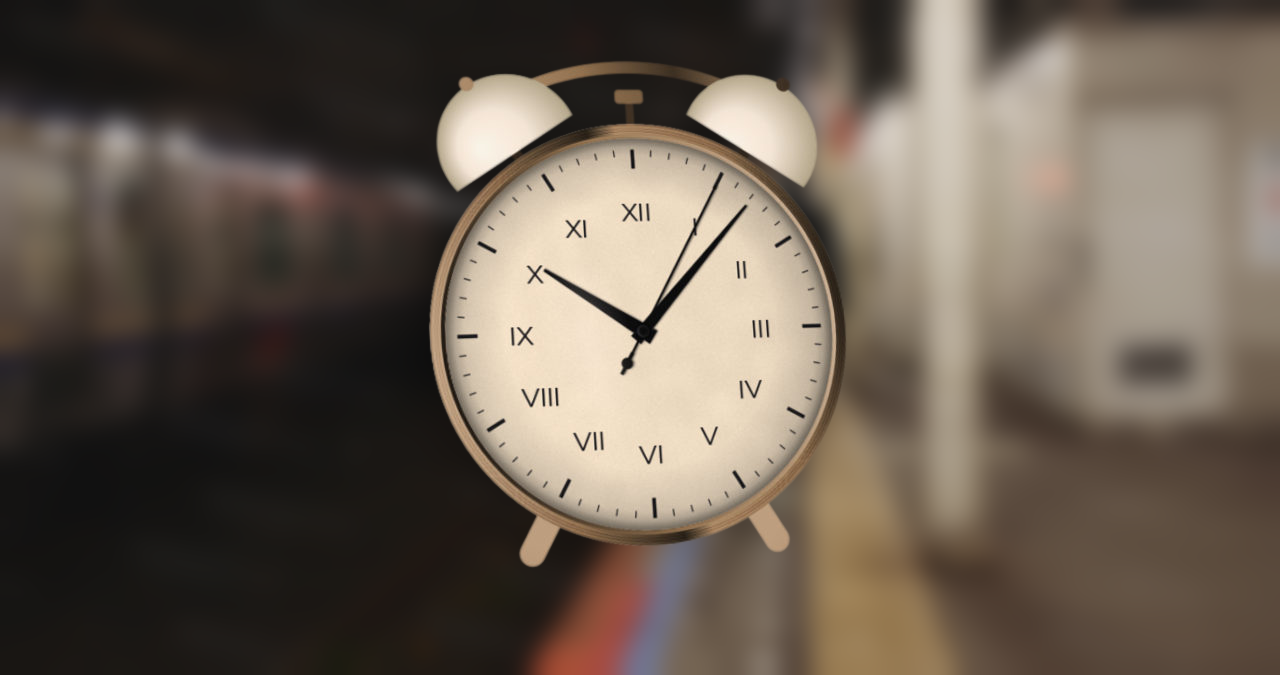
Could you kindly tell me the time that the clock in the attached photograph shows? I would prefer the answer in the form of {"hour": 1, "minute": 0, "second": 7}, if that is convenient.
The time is {"hour": 10, "minute": 7, "second": 5}
